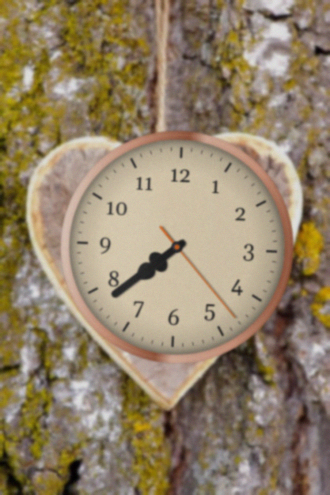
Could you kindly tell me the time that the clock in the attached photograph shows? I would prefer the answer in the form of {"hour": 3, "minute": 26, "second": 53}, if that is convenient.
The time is {"hour": 7, "minute": 38, "second": 23}
